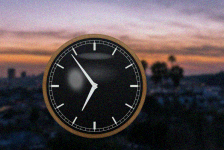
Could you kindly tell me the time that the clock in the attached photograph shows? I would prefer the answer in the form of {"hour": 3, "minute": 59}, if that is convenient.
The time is {"hour": 6, "minute": 54}
